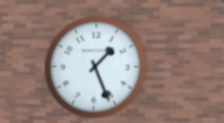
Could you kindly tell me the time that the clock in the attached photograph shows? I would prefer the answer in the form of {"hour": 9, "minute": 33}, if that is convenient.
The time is {"hour": 1, "minute": 26}
